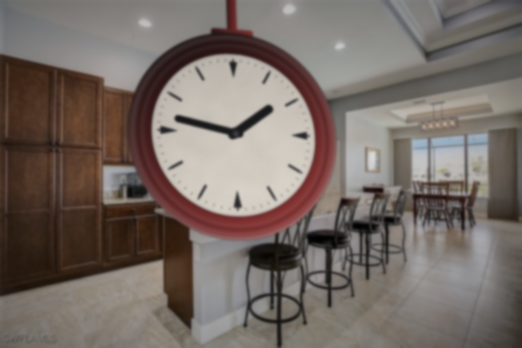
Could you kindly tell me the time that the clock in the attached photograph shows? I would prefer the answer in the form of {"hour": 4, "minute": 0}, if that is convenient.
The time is {"hour": 1, "minute": 47}
